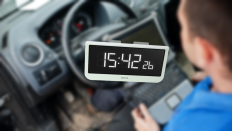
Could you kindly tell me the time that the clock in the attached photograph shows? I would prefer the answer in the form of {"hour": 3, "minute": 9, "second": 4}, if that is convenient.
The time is {"hour": 15, "minute": 42, "second": 26}
